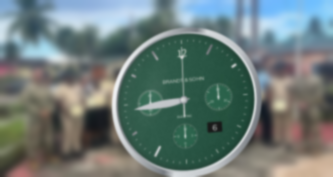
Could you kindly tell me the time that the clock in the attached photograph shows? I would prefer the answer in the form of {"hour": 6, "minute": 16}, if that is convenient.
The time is {"hour": 8, "minute": 44}
